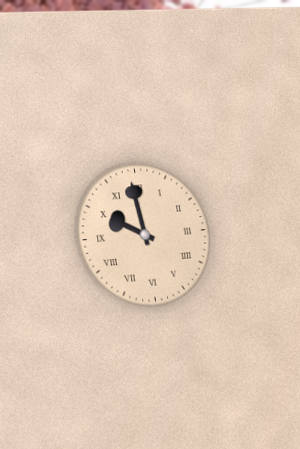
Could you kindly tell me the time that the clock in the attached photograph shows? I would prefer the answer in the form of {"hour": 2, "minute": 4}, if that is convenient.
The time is {"hour": 9, "minute": 59}
